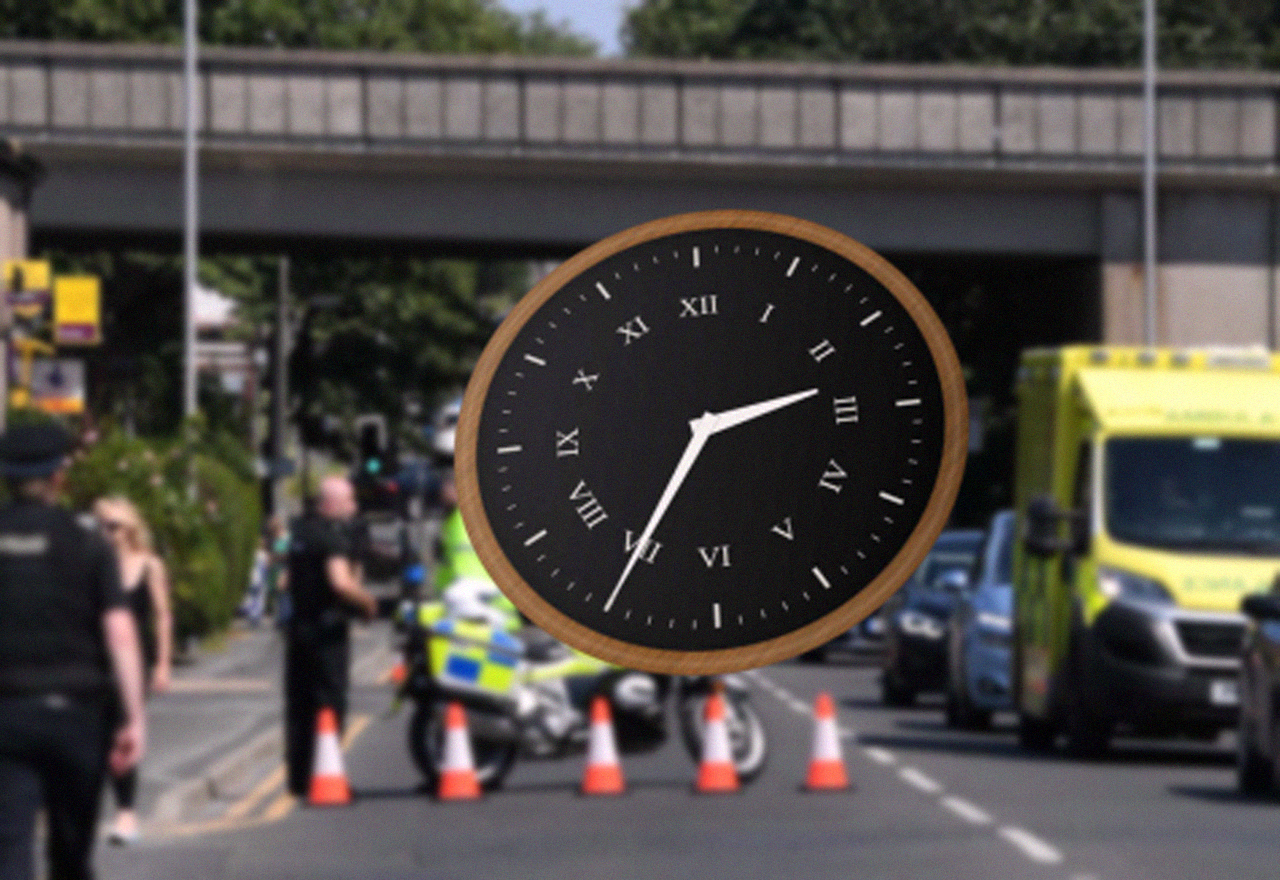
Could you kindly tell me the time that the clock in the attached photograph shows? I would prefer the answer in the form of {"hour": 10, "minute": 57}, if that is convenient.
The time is {"hour": 2, "minute": 35}
